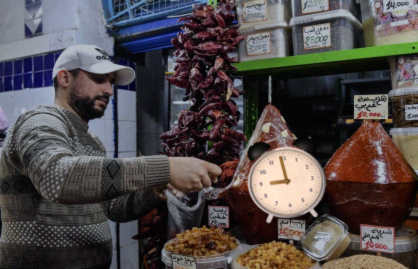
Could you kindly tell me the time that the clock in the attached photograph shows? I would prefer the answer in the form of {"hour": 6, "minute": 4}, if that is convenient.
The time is {"hour": 8, "minute": 59}
